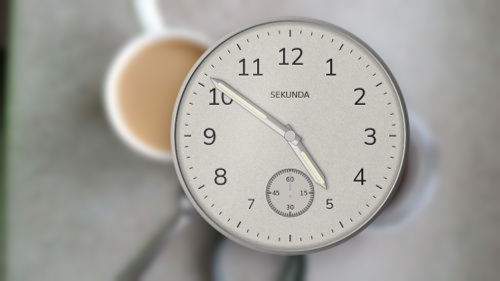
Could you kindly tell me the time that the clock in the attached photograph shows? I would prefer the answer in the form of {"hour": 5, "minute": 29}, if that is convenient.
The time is {"hour": 4, "minute": 51}
